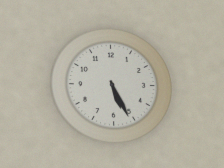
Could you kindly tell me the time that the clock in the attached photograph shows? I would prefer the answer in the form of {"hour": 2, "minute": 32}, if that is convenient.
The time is {"hour": 5, "minute": 26}
